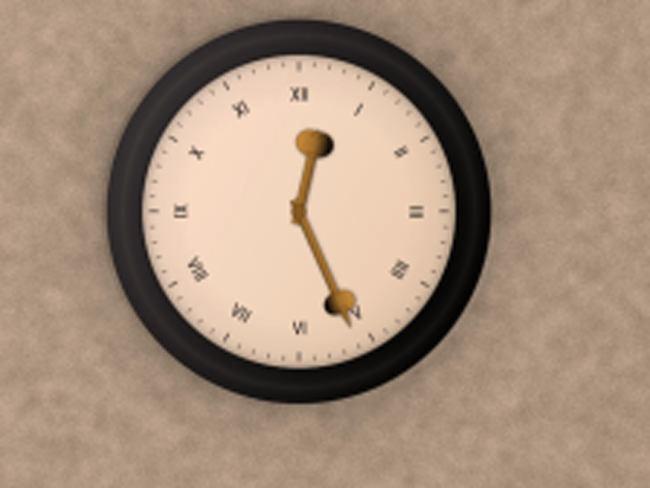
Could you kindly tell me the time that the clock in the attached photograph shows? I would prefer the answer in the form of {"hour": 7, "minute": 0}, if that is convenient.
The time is {"hour": 12, "minute": 26}
